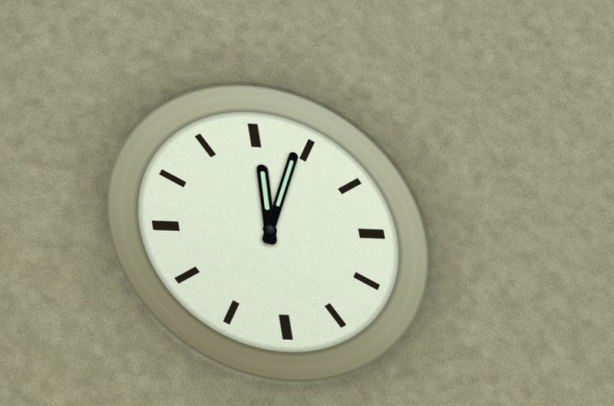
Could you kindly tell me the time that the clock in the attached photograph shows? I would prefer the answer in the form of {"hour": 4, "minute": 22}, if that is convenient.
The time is {"hour": 12, "minute": 4}
